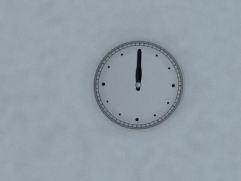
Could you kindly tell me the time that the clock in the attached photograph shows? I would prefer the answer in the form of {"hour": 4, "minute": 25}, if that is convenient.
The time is {"hour": 12, "minute": 0}
